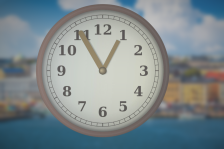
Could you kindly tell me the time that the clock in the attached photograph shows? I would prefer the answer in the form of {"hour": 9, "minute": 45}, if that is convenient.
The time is {"hour": 12, "minute": 55}
